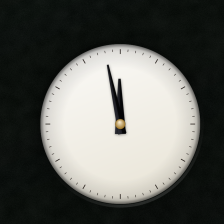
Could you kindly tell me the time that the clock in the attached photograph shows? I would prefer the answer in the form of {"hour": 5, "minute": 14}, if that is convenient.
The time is {"hour": 11, "minute": 58}
